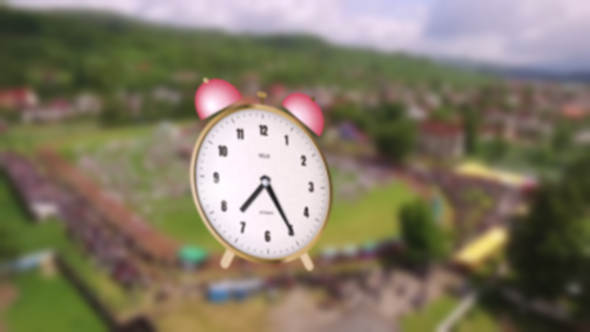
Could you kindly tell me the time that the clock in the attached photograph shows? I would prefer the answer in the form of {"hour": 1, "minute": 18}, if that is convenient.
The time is {"hour": 7, "minute": 25}
